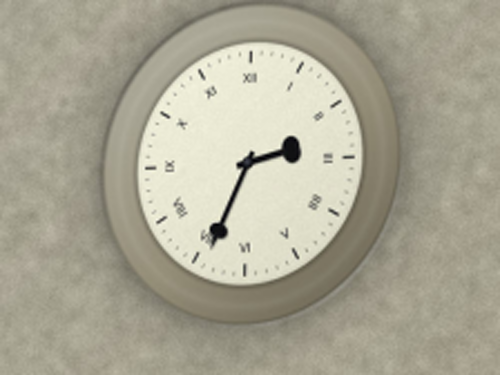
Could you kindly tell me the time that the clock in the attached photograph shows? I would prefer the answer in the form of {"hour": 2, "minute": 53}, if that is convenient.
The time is {"hour": 2, "minute": 34}
